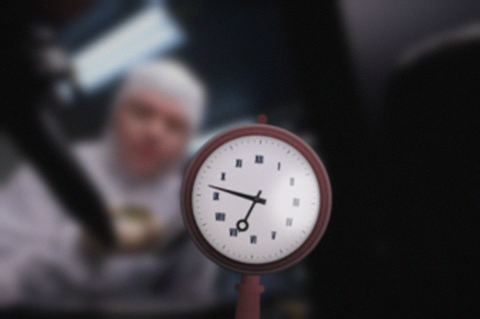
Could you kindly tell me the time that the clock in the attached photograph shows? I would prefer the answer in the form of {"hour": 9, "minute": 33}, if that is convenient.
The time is {"hour": 6, "minute": 47}
